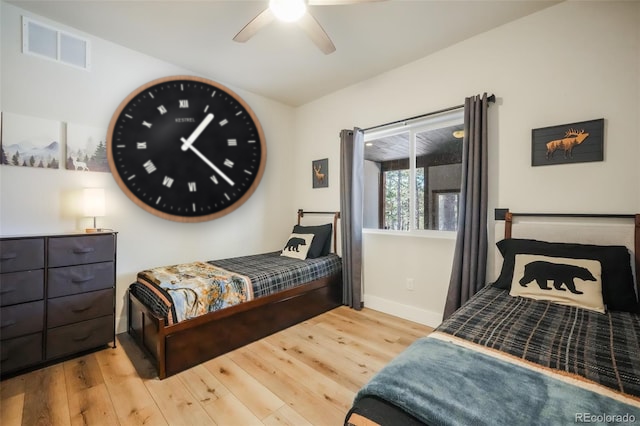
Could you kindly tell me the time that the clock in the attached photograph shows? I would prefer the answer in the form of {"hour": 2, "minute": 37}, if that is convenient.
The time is {"hour": 1, "minute": 23}
